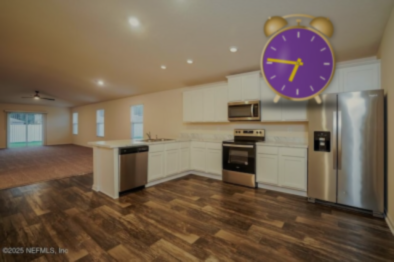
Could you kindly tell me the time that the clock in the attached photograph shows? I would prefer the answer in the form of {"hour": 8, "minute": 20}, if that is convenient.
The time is {"hour": 6, "minute": 46}
